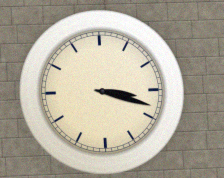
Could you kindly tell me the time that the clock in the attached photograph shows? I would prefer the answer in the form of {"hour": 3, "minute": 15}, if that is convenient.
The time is {"hour": 3, "minute": 18}
